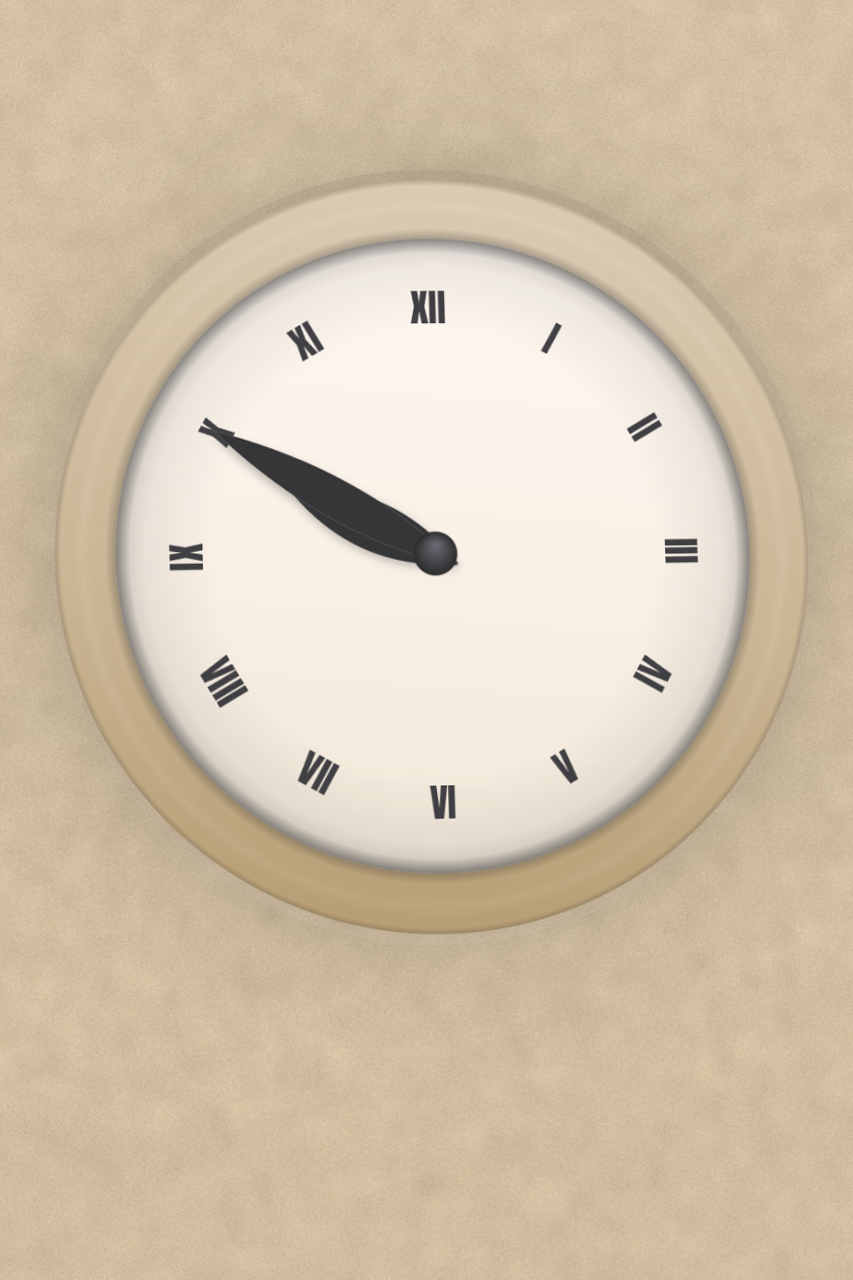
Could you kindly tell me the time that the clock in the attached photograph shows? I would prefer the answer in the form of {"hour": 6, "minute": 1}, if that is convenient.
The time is {"hour": 9, "minute": 50}
